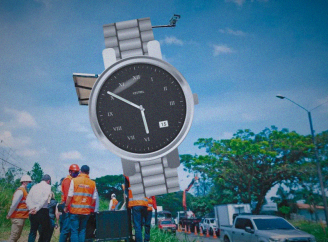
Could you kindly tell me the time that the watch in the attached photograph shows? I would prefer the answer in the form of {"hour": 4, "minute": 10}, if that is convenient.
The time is {"hour": 5, "minute": 51}
